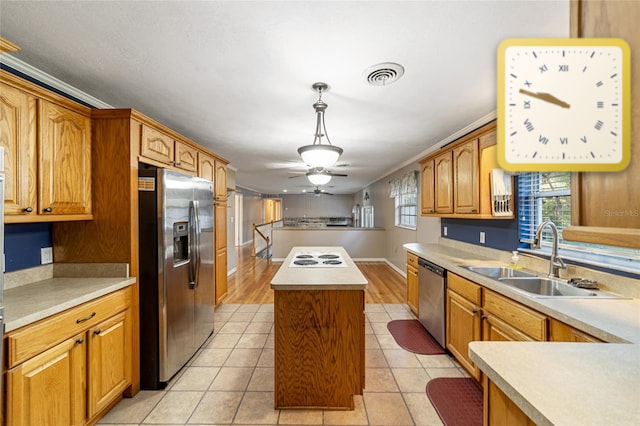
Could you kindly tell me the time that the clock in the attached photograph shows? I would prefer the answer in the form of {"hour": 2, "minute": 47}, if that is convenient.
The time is {"hour": 9, "minute": 48}
